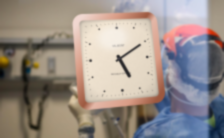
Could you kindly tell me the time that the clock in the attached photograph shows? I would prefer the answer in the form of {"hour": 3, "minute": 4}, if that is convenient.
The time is {"hour": 5, "minute": 10}
